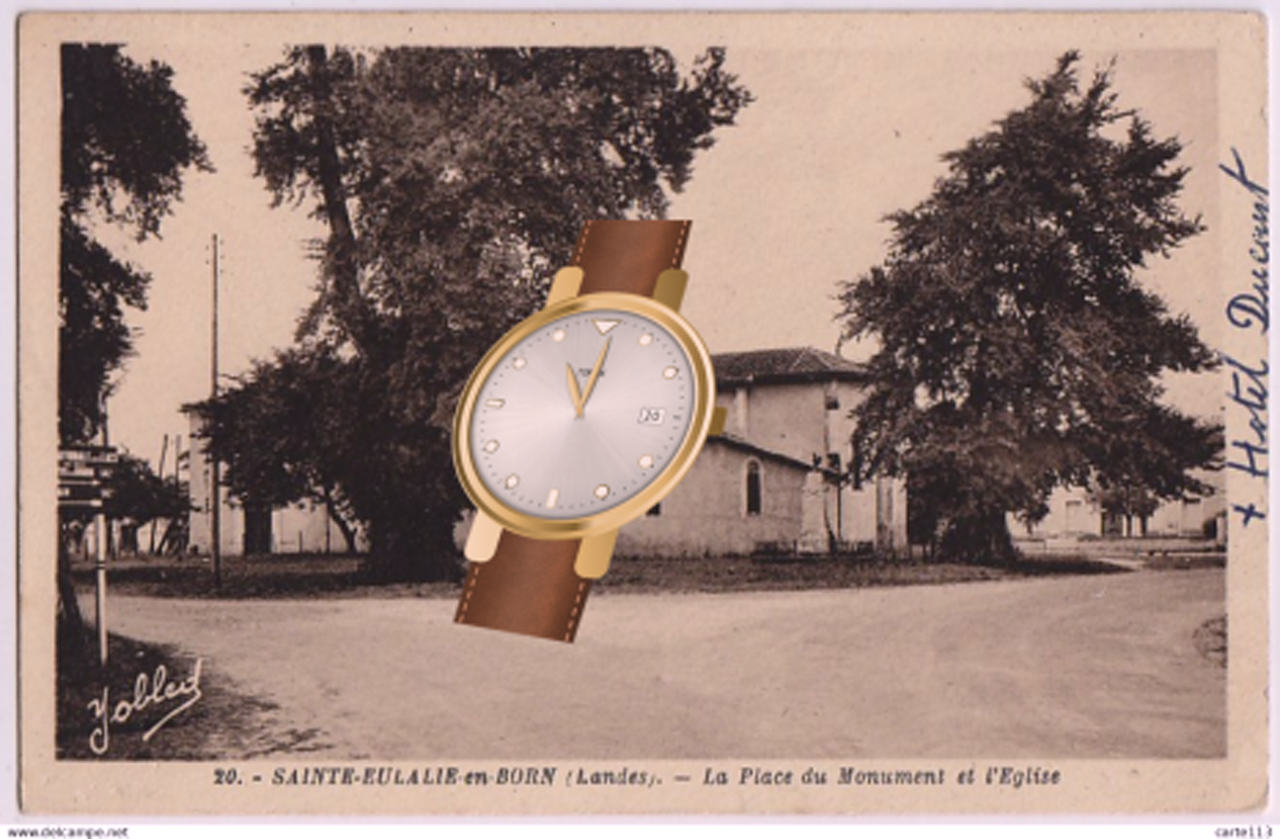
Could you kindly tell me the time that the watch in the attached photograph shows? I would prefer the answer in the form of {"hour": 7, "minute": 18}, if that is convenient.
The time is {"hour": 11, "minute": 1}
